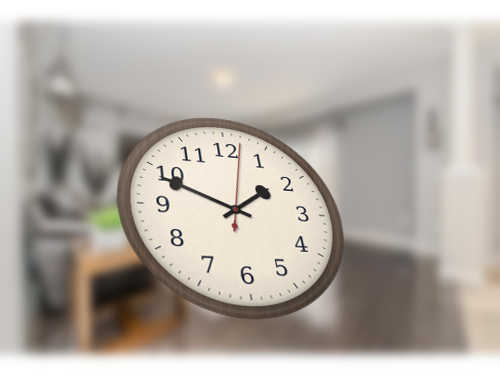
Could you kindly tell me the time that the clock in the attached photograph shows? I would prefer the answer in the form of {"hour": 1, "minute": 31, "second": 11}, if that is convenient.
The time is {"hour": 1, "minute": 49, "second": 2}
